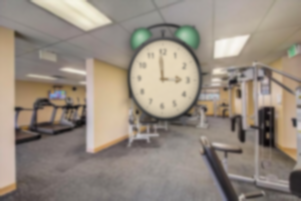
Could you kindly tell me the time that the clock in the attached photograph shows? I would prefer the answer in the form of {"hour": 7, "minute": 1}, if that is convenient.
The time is {"hour": 2, "minute": 59}
